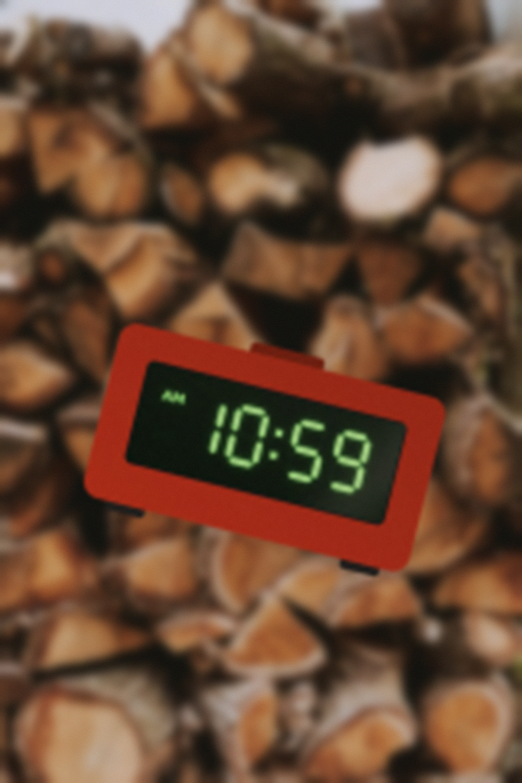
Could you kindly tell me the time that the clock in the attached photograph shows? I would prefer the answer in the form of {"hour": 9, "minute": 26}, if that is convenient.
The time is {"hour": 10, "minute": 59}
